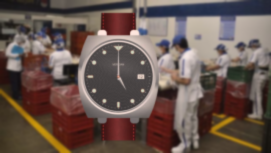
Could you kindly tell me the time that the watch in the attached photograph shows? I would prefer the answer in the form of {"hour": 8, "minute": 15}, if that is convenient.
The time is {"hour": 5, "minute": 0}
